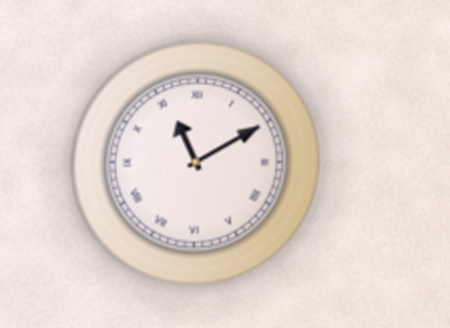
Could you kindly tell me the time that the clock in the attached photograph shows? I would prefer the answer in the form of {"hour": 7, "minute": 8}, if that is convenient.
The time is {"hour": 11, "minute": 10}
